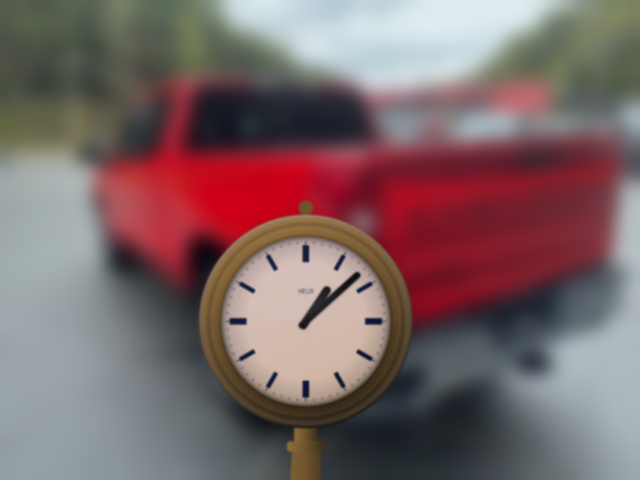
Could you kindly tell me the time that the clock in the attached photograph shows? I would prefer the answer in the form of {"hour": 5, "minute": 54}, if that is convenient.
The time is {"hour": 1, "minute": 8}
